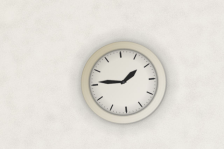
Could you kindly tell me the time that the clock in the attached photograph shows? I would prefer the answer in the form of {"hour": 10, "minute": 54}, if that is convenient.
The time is {"hour": 1, "minute": 46}
